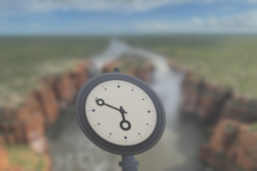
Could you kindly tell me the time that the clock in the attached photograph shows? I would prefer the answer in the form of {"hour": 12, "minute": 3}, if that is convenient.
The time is {"hour": 5, "minute": 49}
